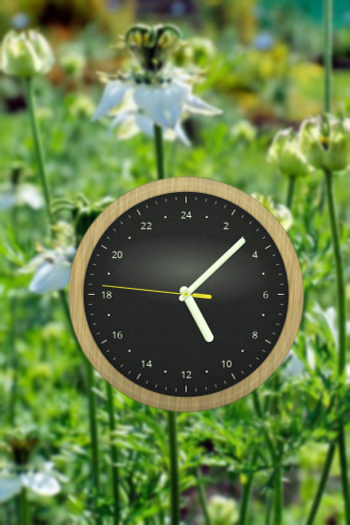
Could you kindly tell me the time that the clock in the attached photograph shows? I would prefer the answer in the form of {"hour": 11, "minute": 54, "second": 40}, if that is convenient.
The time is {"hour": 10, "minute": 7, "second": 46}
